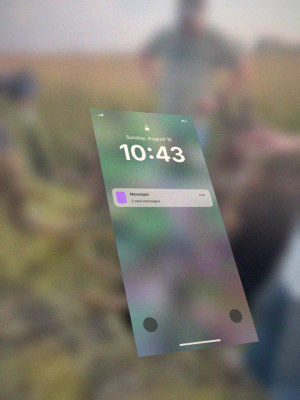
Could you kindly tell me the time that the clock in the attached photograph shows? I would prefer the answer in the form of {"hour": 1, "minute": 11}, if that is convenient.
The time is {"hour": 10, "minute": 43}
